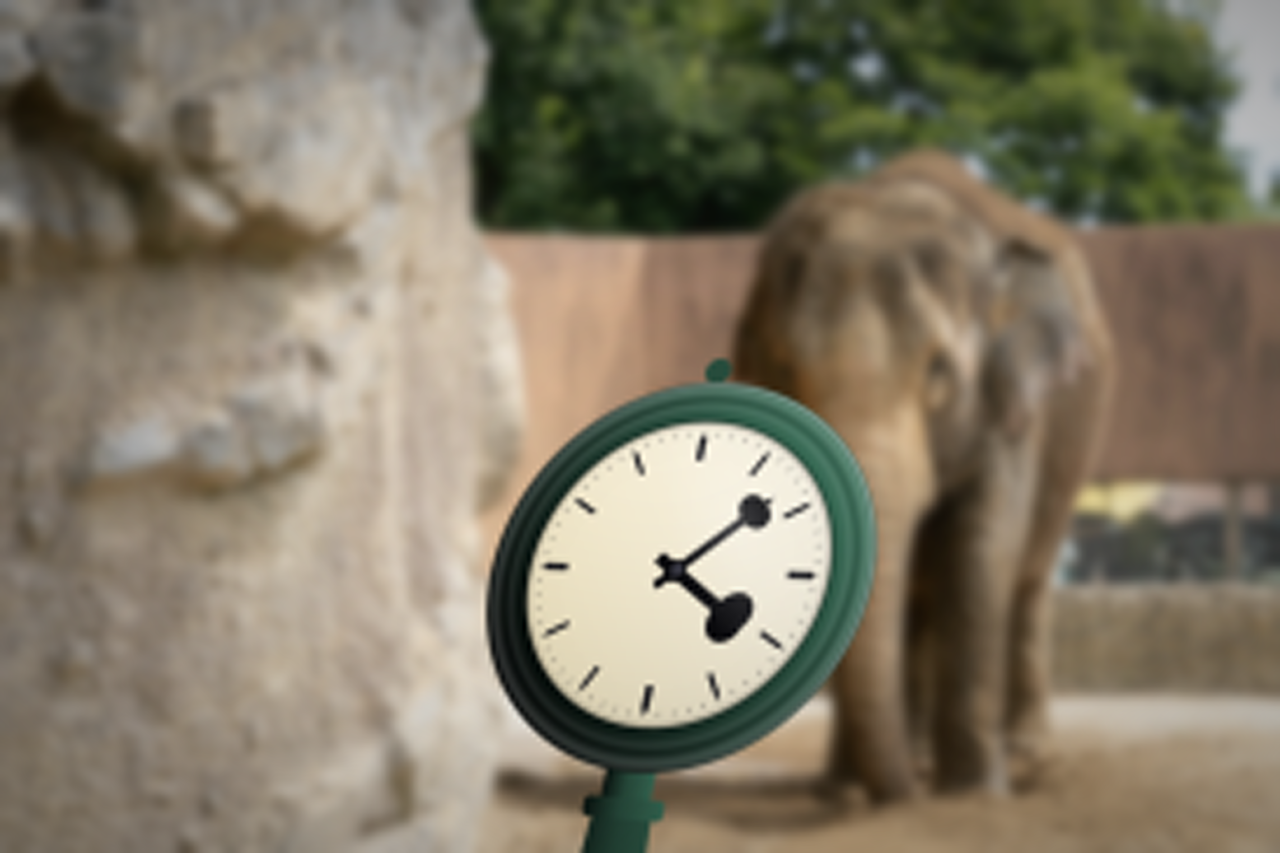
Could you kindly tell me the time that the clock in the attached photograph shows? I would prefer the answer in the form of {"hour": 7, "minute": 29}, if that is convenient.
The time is {"hour": 4, "minute": 8}
